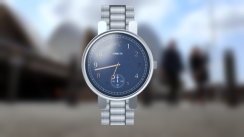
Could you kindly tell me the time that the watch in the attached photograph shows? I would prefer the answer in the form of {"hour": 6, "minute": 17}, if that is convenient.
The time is {"hour": 6, "minute": 43}
